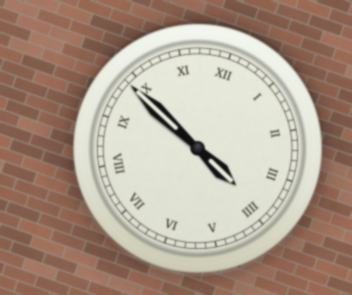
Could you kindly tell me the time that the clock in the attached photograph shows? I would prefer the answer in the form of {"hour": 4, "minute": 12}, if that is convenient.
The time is {"hour": 3, "minute": 49}
